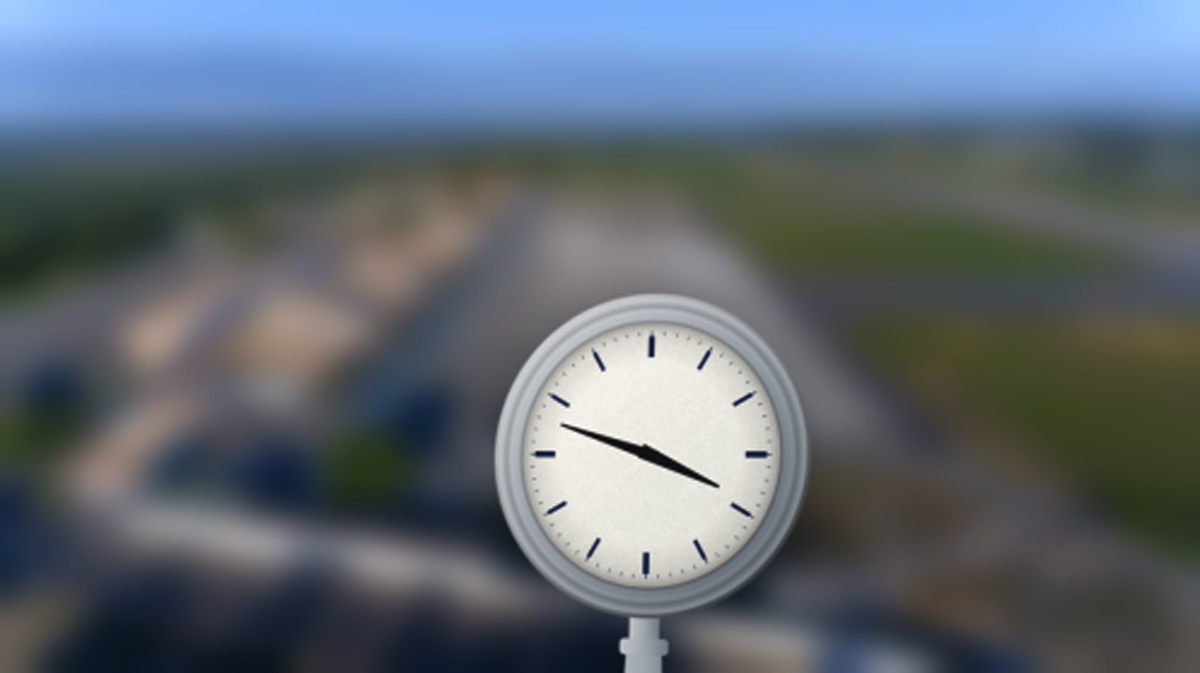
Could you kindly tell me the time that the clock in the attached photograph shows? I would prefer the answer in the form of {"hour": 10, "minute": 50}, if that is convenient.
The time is {"hour": 3, "minute": 48}
